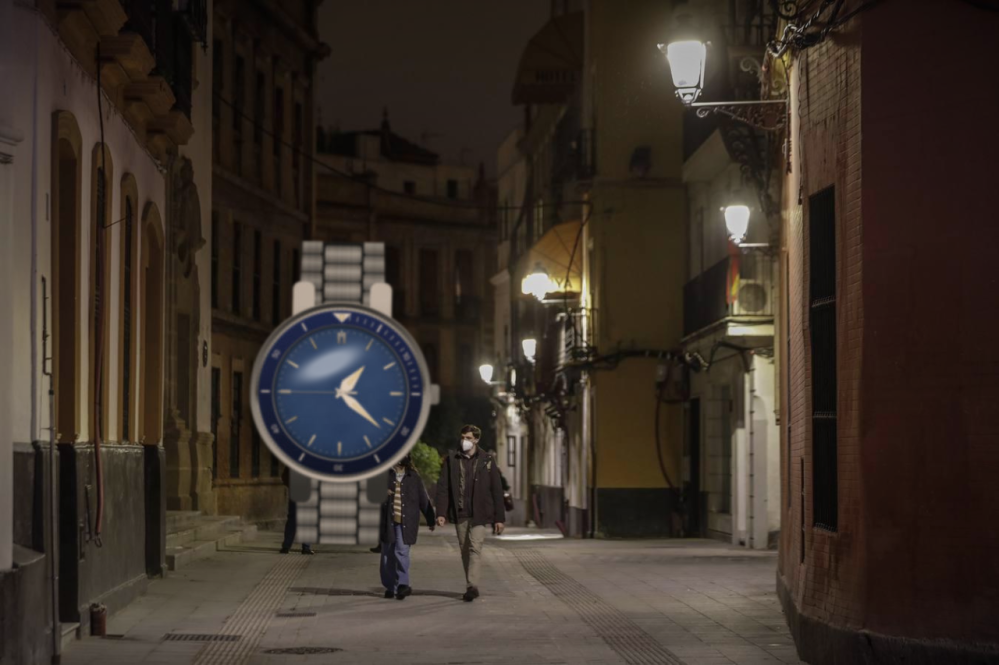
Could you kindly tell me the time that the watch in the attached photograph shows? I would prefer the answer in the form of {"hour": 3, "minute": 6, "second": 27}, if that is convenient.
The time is {"hour": 1, "minute": 21, "second": 45}
